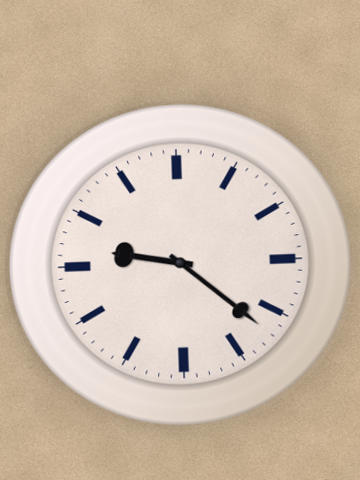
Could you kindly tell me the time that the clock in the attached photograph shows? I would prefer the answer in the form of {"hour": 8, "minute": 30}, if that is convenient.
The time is {"hour": 9, "minute": 22}
